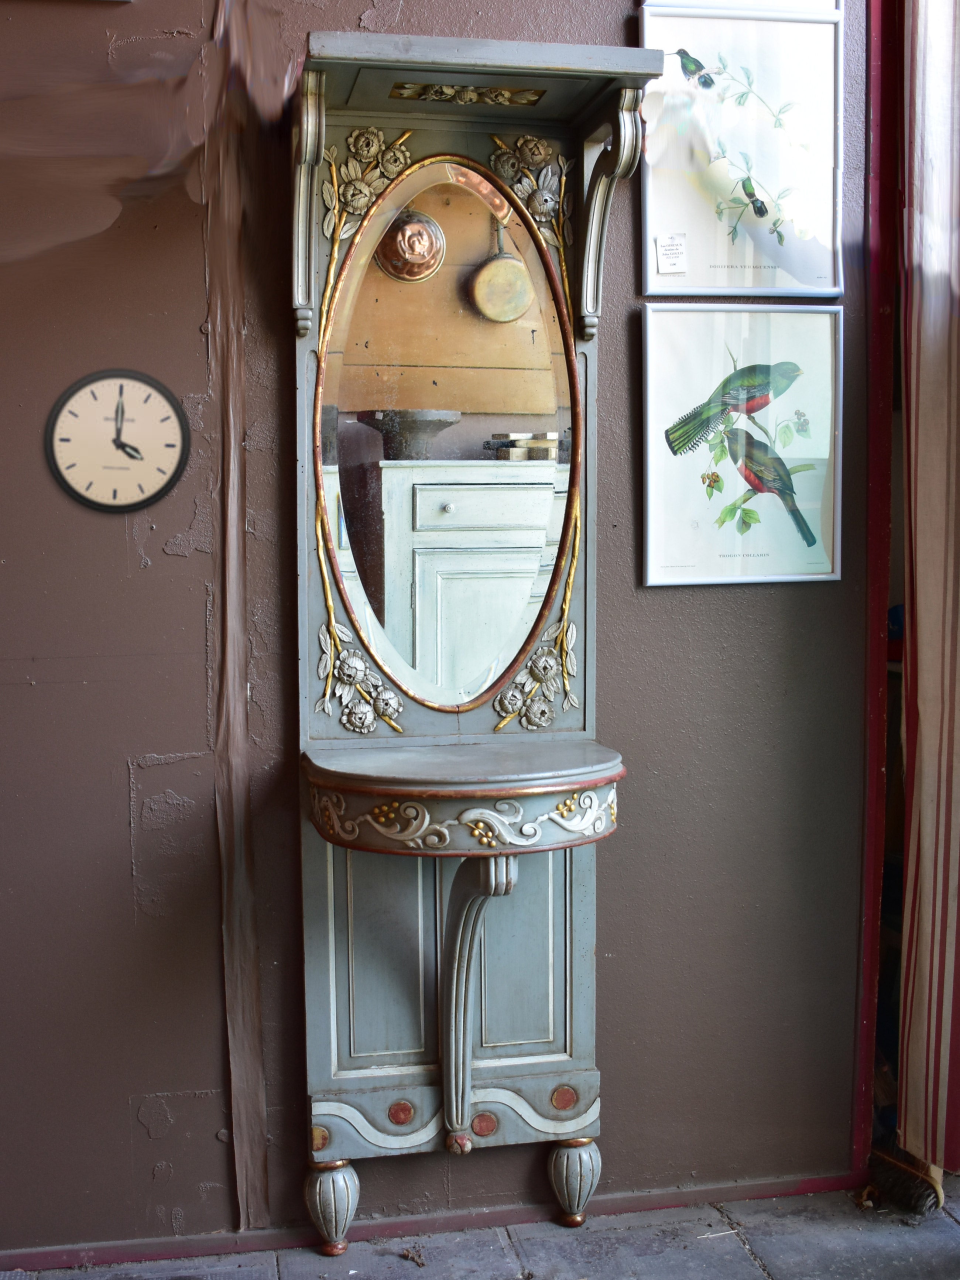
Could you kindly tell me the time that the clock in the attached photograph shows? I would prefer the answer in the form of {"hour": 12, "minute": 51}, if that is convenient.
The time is {"hour": 4, "minute": 0}
